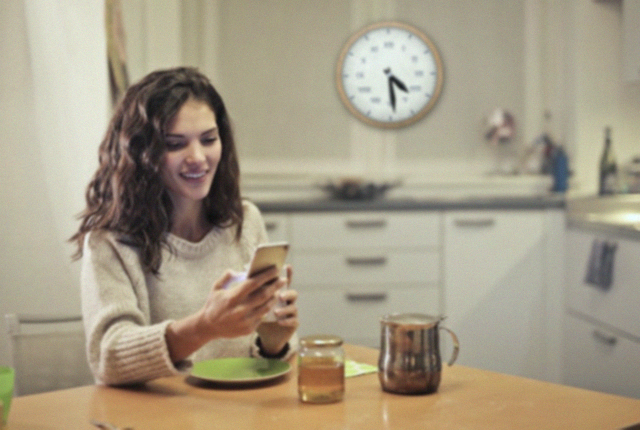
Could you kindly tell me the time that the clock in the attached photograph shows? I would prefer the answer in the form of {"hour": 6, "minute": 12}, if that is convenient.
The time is {"hour": 4, "minute": 29}
